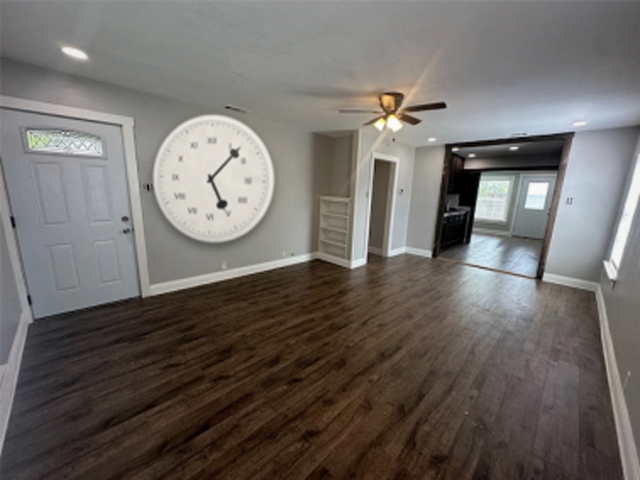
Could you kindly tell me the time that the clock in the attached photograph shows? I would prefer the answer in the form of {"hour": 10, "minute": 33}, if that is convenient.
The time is {"hour": 5, "minute": 7}
